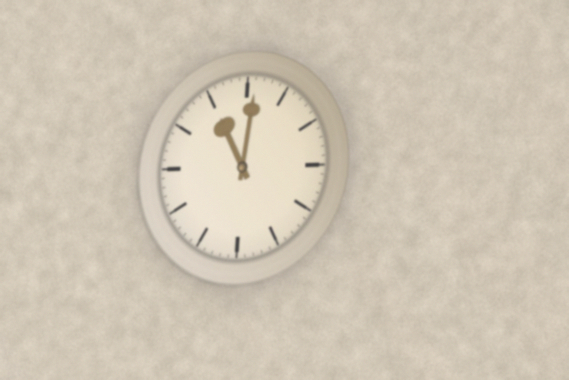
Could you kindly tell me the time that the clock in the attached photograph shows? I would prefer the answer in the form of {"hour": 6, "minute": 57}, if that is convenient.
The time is {"hour": 11, "minute": 1}
